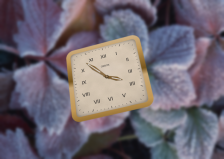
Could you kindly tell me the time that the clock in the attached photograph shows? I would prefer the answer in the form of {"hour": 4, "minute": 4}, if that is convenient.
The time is {"hour": 3, "minute": 53}
